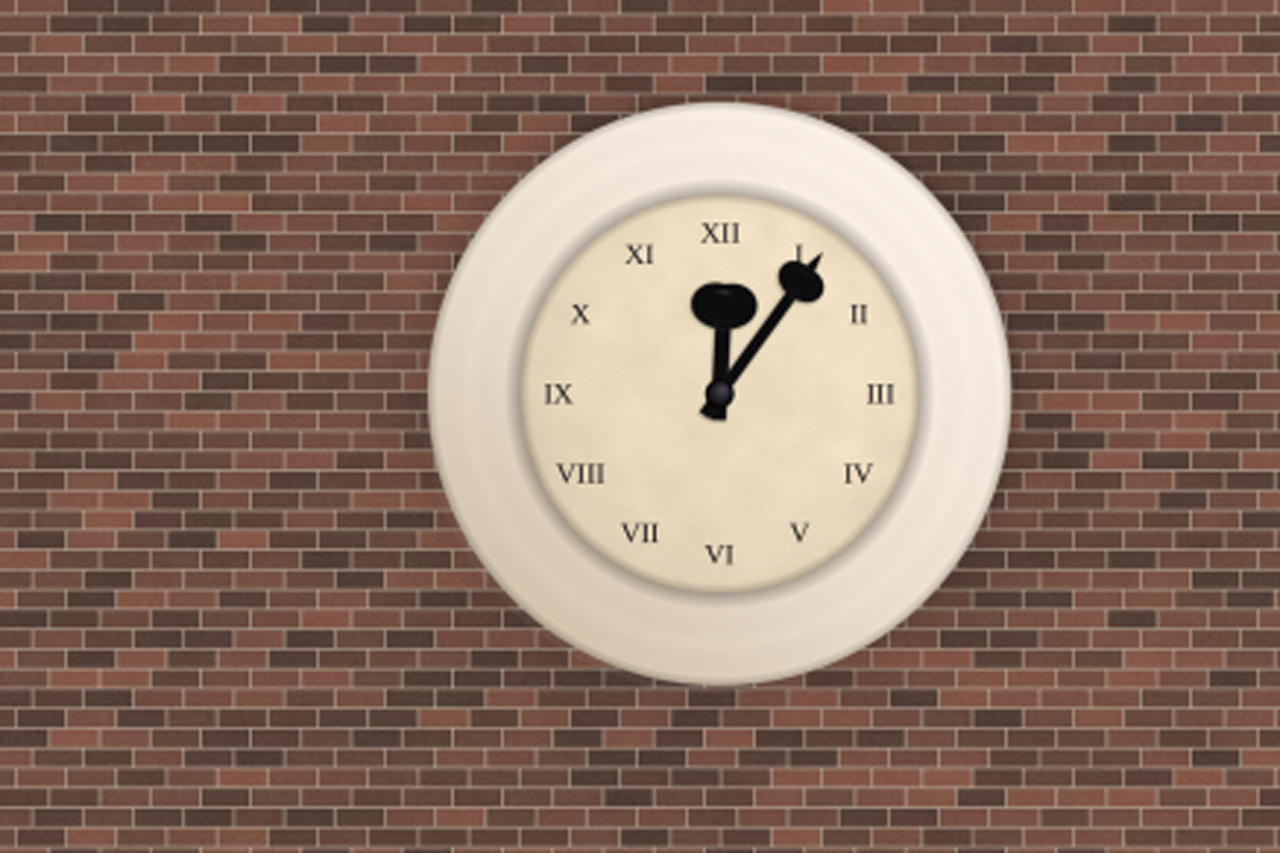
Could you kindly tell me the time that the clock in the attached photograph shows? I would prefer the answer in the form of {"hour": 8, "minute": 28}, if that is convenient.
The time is {"hour": 12, "minute": 6}
